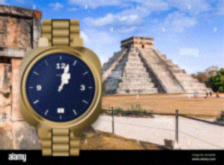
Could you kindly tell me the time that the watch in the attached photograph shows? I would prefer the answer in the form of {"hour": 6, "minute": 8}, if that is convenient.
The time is {"hour": 1, "minute": 3}
